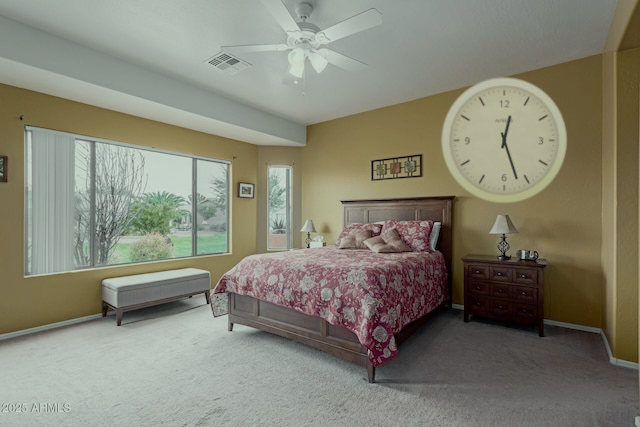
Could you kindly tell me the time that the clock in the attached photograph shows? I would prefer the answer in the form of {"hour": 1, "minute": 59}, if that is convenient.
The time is {"hour": 12, "minute": 27}
